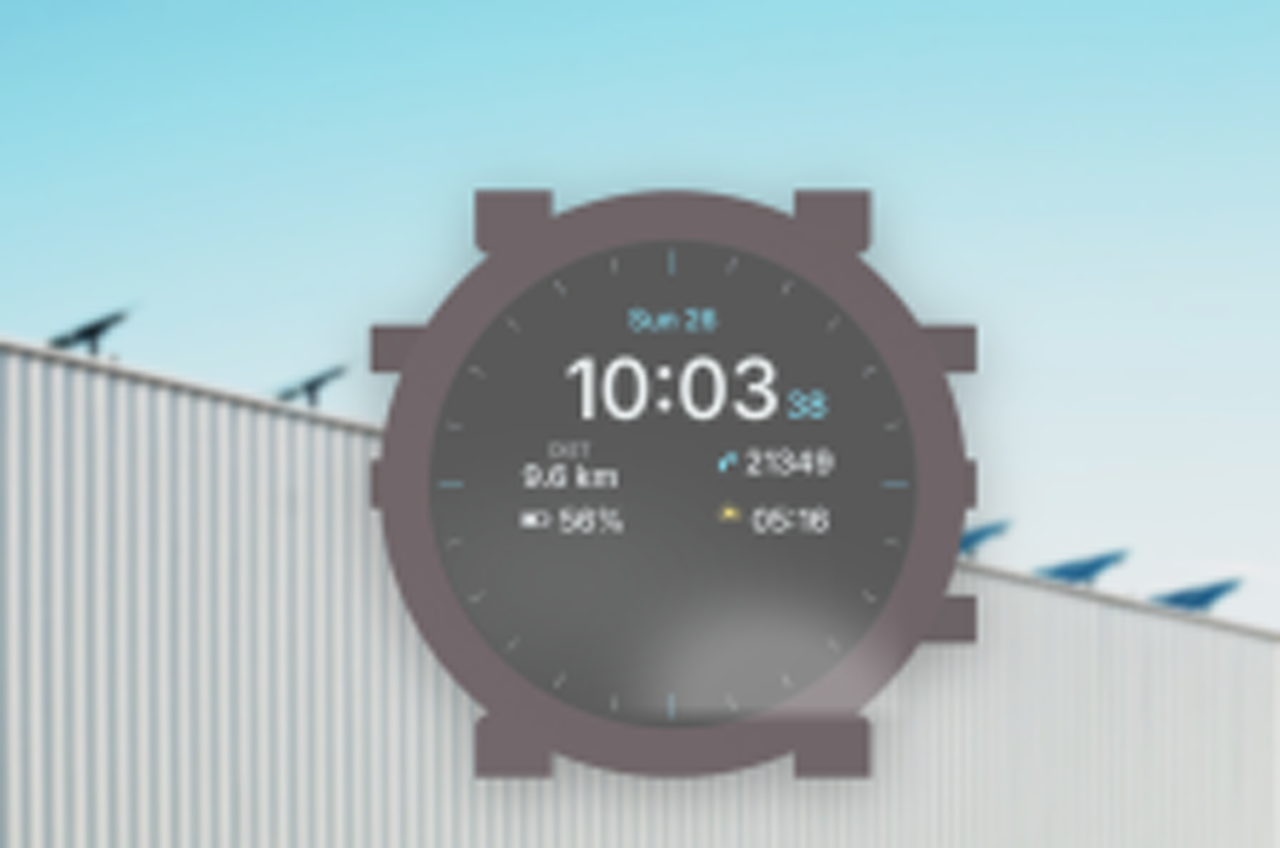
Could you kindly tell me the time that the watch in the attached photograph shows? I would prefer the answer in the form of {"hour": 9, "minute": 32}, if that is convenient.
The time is {"hour": 10, "minute": 3}
